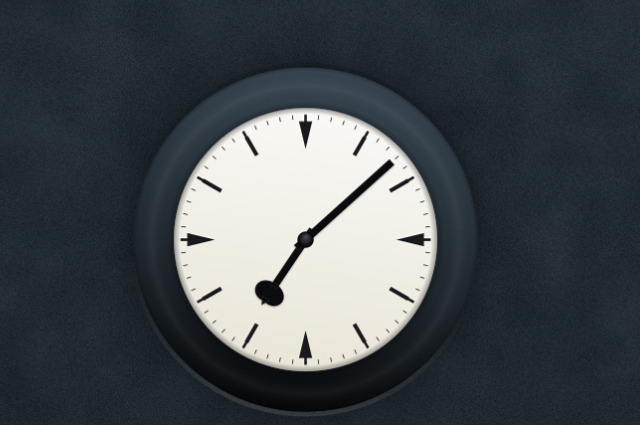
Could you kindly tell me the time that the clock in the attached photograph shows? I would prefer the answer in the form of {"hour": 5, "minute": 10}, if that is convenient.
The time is {"hour": 7, "minute": 8}
